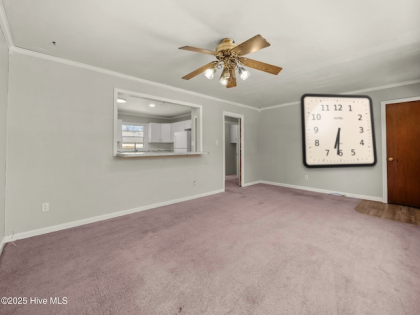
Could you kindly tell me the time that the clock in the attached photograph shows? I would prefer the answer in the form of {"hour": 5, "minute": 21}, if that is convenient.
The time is {"hour": 6, "minute": 31}
